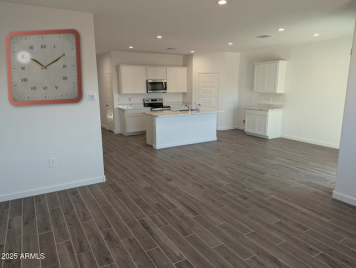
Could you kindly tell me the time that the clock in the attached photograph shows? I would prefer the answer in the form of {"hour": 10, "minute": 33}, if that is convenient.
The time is {"hour": 10, "minute": 10}
